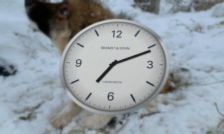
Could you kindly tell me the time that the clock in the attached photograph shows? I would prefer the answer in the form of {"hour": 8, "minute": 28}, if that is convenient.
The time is {"hour": 7, "minute": 11}
